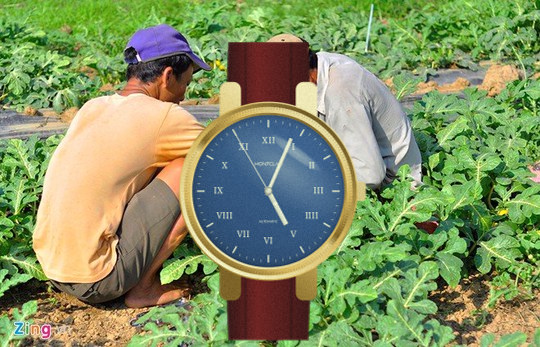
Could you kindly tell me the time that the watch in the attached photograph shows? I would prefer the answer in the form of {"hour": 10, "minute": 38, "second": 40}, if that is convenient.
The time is {"hour": 5, "minute": 3, "second": 55}
